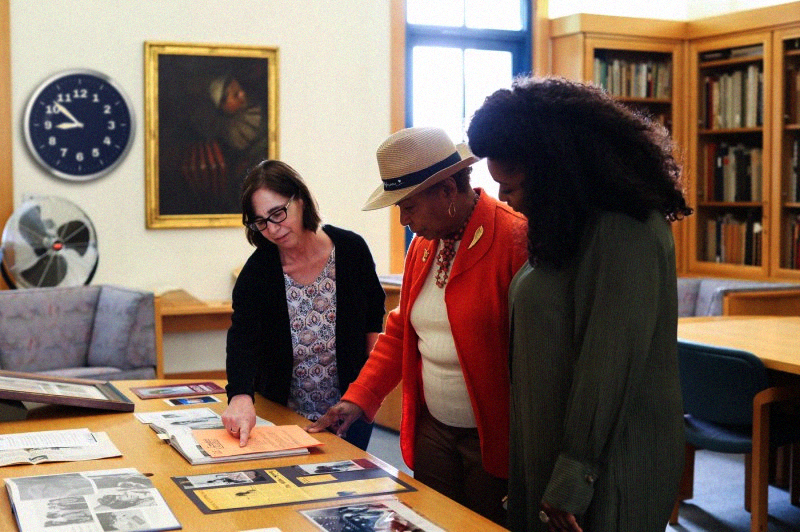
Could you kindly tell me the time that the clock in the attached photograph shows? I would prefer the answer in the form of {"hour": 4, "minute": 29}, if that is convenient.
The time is {"hour": 8, "minute": 52}
